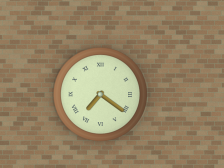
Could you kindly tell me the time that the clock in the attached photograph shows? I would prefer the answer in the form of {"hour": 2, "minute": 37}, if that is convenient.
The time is {"hour": 7, "minute": 21}
